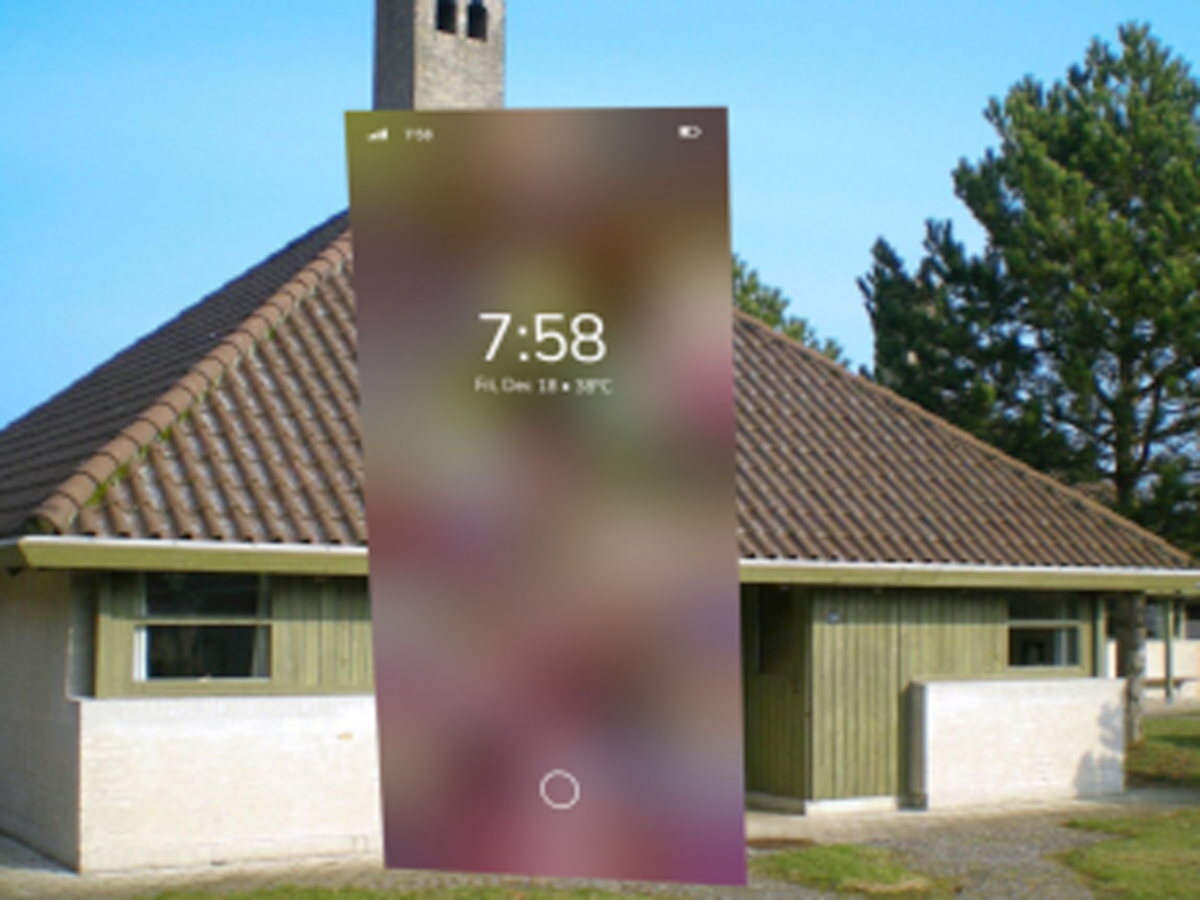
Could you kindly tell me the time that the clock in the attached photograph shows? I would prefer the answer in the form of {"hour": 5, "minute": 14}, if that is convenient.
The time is {"hour": 7, "minute": 58}
